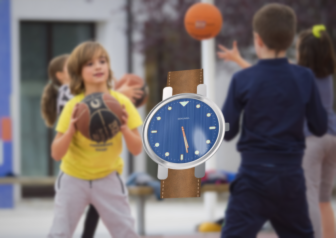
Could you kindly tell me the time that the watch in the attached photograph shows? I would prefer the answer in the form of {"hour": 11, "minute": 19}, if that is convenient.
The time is {"hour": 5, "minute": 28}
